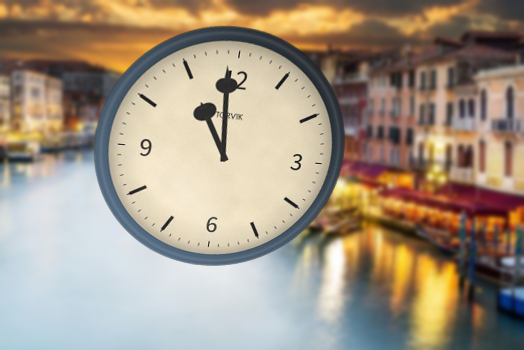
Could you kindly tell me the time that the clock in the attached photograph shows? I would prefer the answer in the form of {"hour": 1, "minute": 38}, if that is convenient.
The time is {"hour": 10, "minute": 59}
